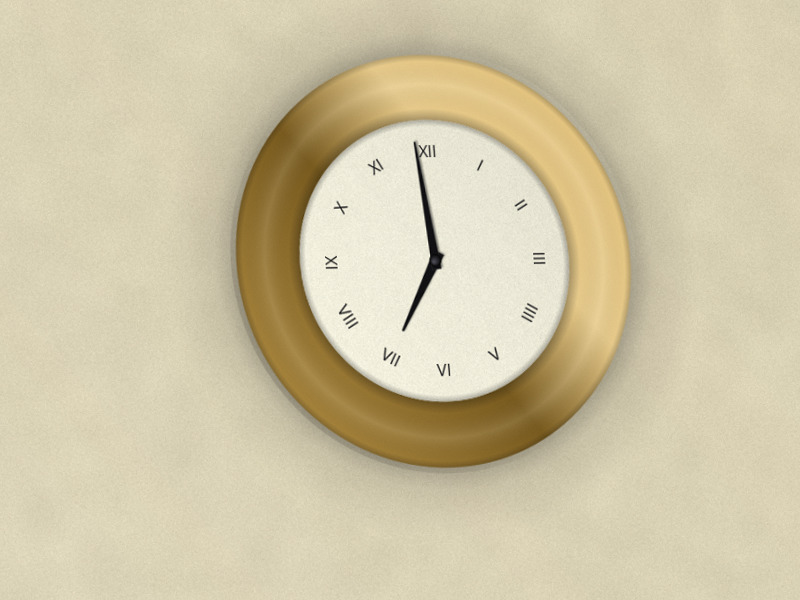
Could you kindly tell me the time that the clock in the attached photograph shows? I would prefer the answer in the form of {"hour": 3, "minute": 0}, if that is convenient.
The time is {"hour": 6, "minute": 59}
